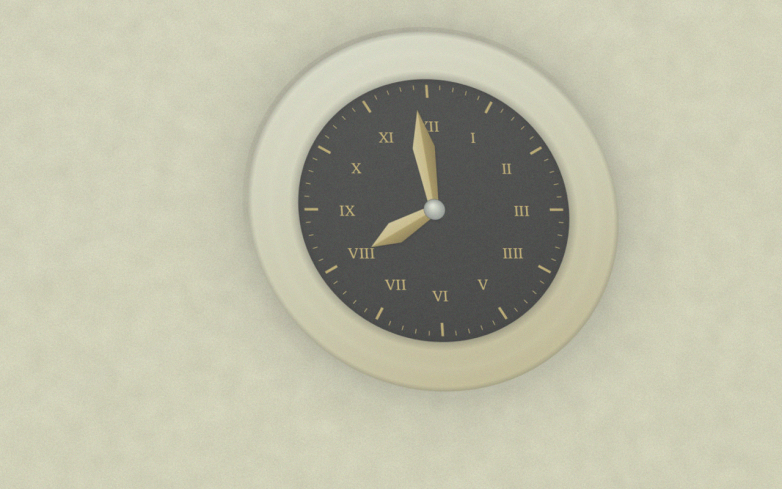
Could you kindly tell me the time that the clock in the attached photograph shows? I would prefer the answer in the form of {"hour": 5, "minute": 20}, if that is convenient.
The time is {"hour": 7, "minute": 59}
